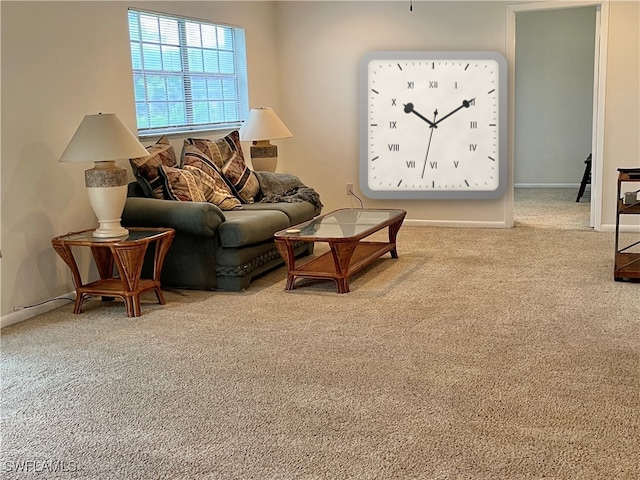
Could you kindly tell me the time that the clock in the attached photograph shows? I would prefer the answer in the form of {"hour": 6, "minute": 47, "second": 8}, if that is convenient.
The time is {"hour": 10, "minute": 9, "second": 32}
